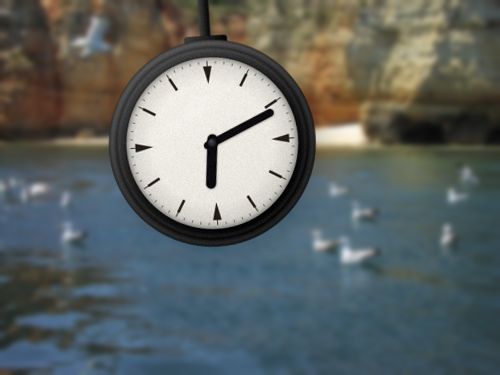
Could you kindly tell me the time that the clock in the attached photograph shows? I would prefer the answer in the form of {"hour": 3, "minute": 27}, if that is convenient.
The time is {"hour": 6, "minute": 11}
